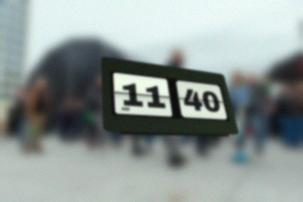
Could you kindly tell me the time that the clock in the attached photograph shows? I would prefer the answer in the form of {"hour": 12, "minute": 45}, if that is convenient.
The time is {"hour": 11, "minute": 40}
